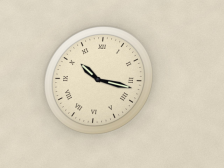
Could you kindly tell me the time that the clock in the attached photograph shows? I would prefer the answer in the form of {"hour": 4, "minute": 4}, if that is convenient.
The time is {"hour": 10, "minute": 17}
